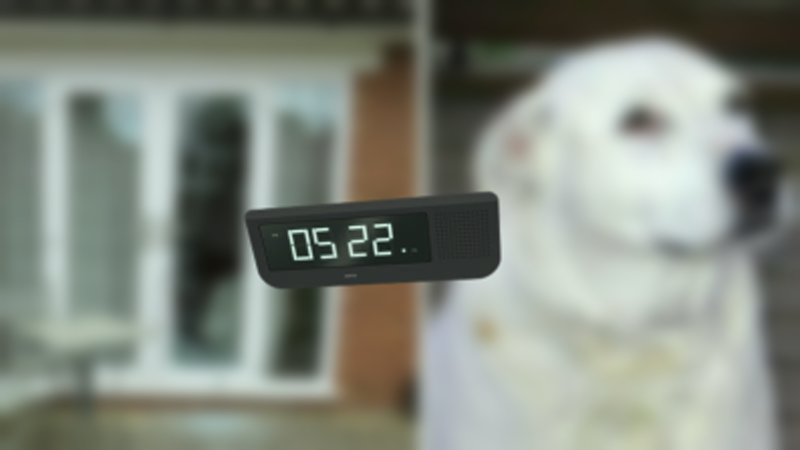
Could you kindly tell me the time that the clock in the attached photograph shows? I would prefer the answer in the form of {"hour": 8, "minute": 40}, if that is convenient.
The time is {"hour": 5, "minute": 22}
